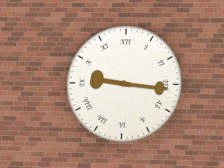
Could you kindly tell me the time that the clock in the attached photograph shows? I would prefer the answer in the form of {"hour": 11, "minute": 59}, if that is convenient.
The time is {"hour": 9, "minute": 16}
